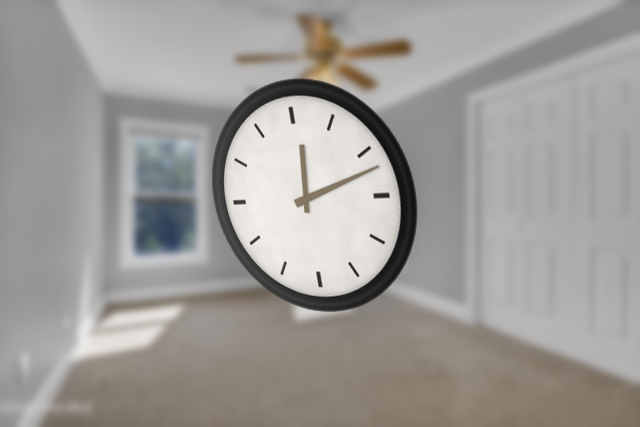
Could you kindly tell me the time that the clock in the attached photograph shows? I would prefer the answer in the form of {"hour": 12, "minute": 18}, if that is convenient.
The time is {"hour": 12, "minute": 12}
